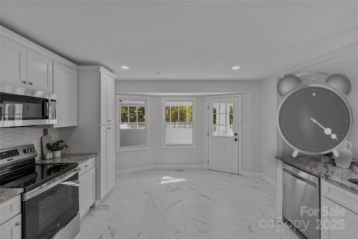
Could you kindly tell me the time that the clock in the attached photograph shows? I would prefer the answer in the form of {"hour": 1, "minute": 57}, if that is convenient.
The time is {"hour": 4, "minute": 22}
